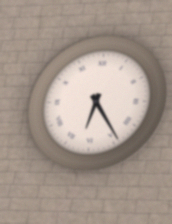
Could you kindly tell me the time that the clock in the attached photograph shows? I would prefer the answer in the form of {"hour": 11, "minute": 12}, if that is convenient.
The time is {"hour": 6, "minute": 24}
